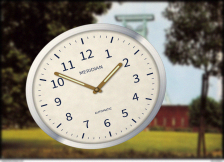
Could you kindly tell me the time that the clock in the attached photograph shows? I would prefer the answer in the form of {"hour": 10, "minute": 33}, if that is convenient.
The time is {"hour": 1, "minute": 52}
